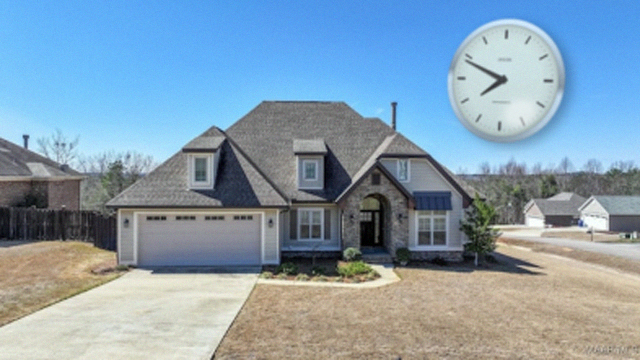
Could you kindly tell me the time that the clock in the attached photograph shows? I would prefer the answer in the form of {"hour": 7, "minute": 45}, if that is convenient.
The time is {"hour": 7, "minute": 49}
